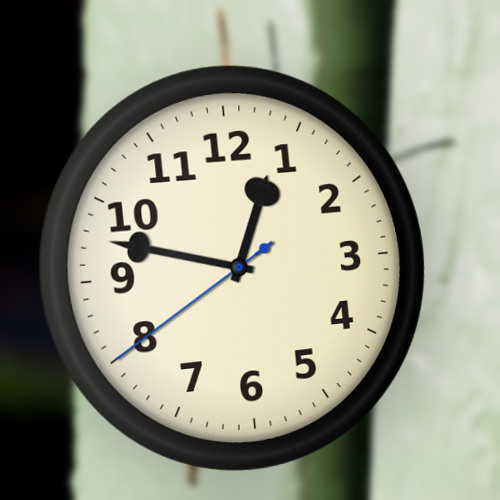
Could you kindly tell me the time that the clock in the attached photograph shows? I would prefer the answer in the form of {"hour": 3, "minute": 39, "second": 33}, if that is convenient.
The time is {"hour": 12, "minute": 47, "second": 40}
